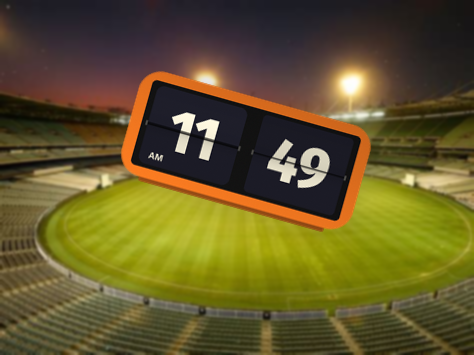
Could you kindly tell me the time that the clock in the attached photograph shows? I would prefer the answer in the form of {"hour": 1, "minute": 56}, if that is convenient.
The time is {"hour": 11, "minute": 49}
